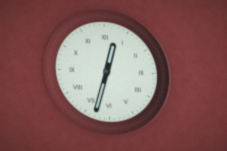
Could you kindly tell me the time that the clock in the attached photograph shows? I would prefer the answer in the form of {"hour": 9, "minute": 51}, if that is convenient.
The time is {"hour": 12, "minute": 33}
